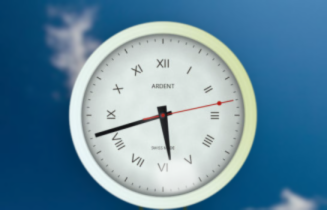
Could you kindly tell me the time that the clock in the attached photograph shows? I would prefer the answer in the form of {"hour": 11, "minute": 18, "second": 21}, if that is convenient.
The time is {"hour": 5, "minute": 42, "second": 13}
